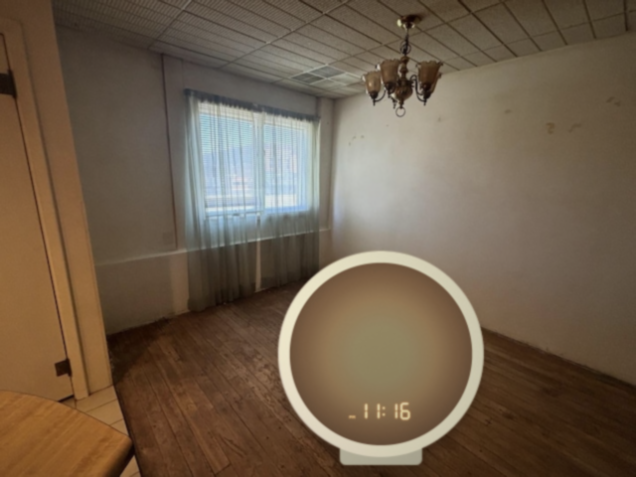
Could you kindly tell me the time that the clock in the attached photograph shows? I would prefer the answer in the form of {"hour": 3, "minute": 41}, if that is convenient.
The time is {"hour": 11, "minute": 16}
